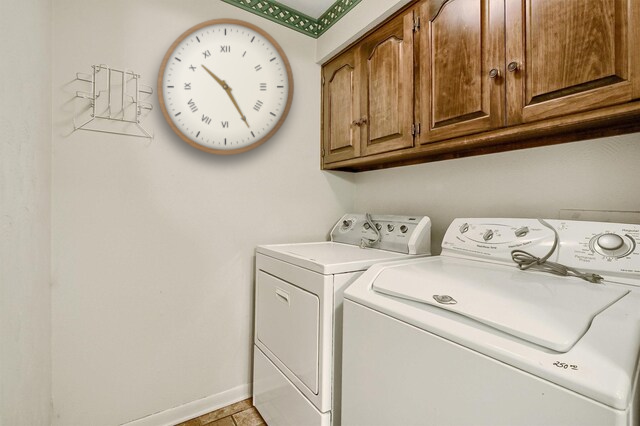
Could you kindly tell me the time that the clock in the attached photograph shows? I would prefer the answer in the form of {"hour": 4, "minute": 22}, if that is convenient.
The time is {"hour": 10, "minute": 25}
